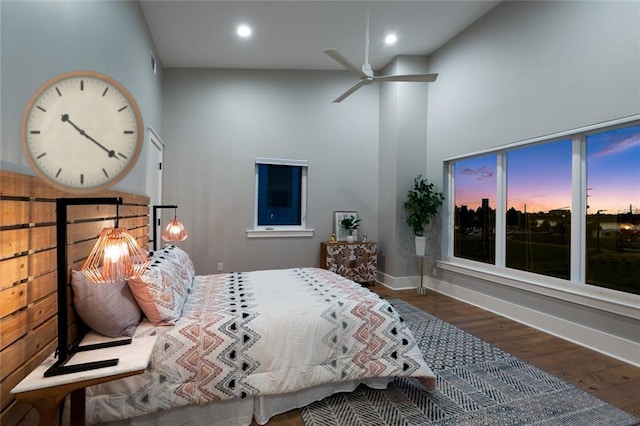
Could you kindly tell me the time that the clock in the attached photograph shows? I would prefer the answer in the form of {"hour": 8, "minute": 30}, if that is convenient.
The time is {"hour": 10, "minute": 21}
